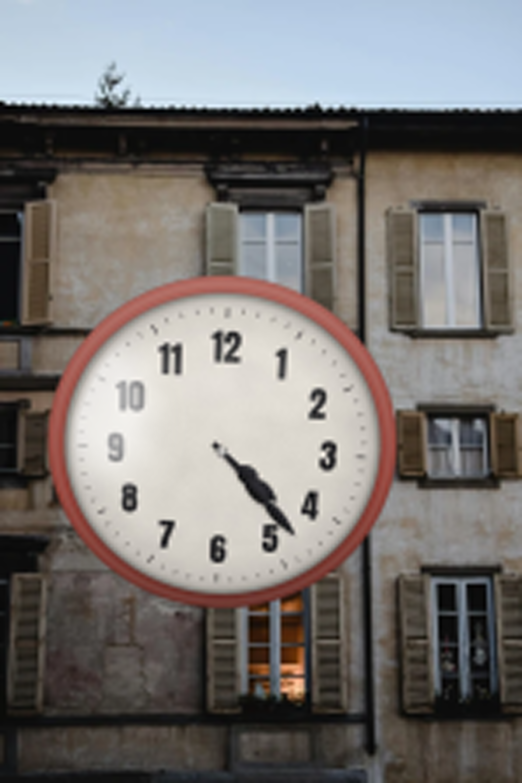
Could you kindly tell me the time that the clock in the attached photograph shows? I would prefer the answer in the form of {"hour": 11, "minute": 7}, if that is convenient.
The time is {"hour": 4, "minute": 23}
